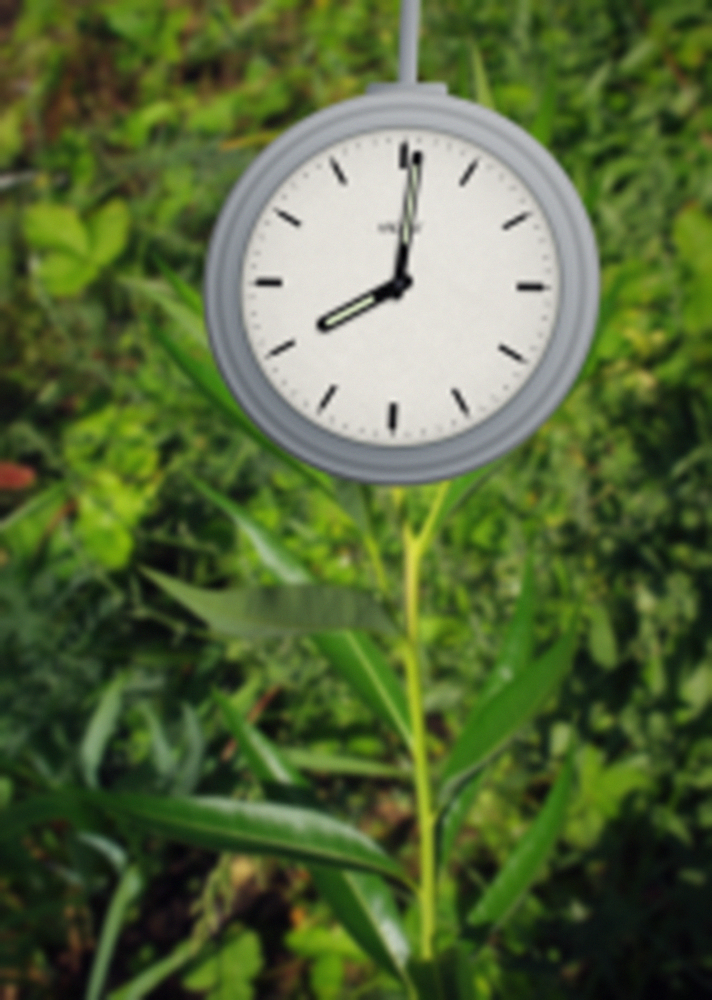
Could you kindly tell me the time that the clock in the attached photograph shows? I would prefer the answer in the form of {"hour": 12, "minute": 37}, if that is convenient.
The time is {"hour": 8, "minute": 1}
